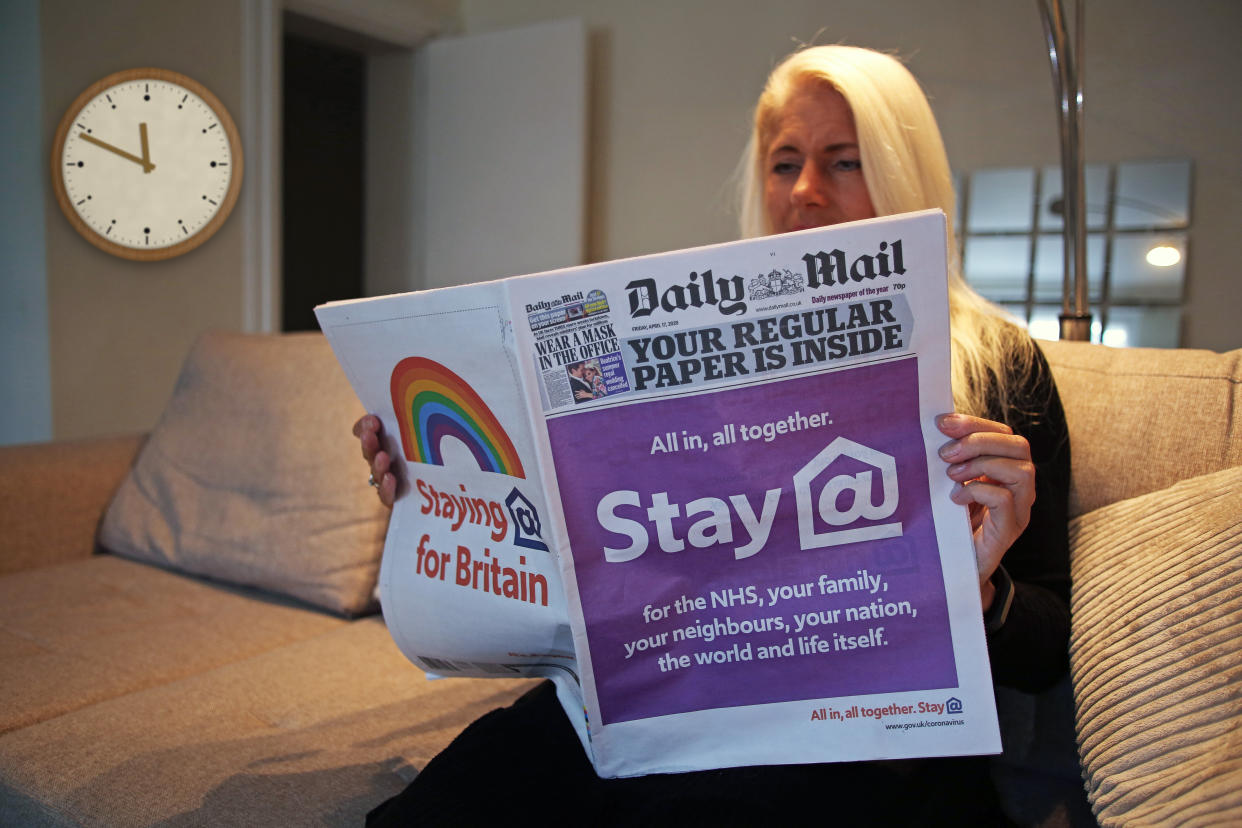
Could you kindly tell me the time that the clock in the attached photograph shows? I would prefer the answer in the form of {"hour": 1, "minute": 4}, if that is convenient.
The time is {"hour": 11, "minute": 49}
